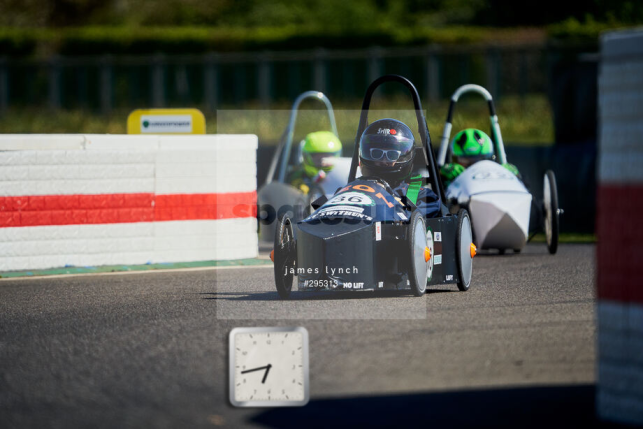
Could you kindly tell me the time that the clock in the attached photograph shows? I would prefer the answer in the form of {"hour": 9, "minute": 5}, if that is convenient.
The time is {"hour": 6, "minute": 43}
